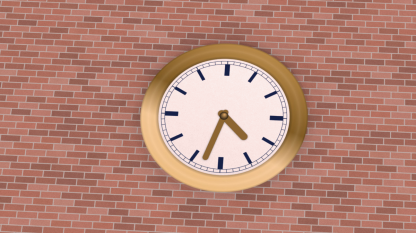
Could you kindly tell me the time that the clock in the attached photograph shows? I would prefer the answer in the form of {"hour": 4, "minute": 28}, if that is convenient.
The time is {"hour": 4, "minute": 33}
